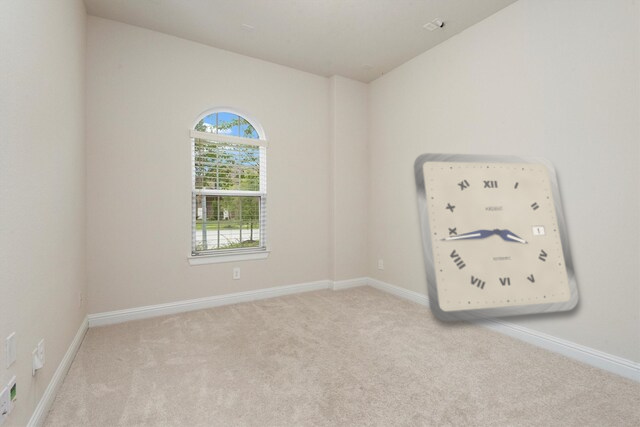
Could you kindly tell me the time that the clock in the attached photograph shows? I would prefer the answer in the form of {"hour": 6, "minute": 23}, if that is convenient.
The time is {"hour": 3, "minute": 44}
